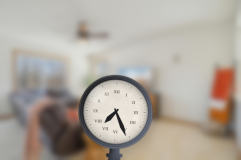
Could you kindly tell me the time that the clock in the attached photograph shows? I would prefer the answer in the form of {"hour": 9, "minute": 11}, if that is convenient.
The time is {"hour": 7, "minute": 26}
